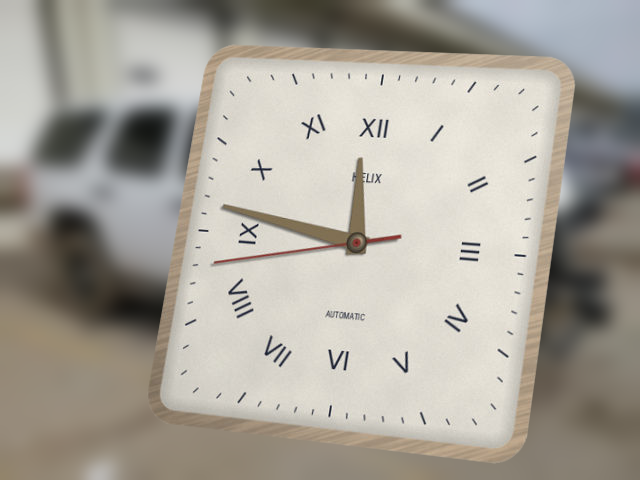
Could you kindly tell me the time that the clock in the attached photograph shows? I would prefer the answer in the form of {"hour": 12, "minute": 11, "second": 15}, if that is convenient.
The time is {"hour": 11, "minute": 46, "second": 43}
